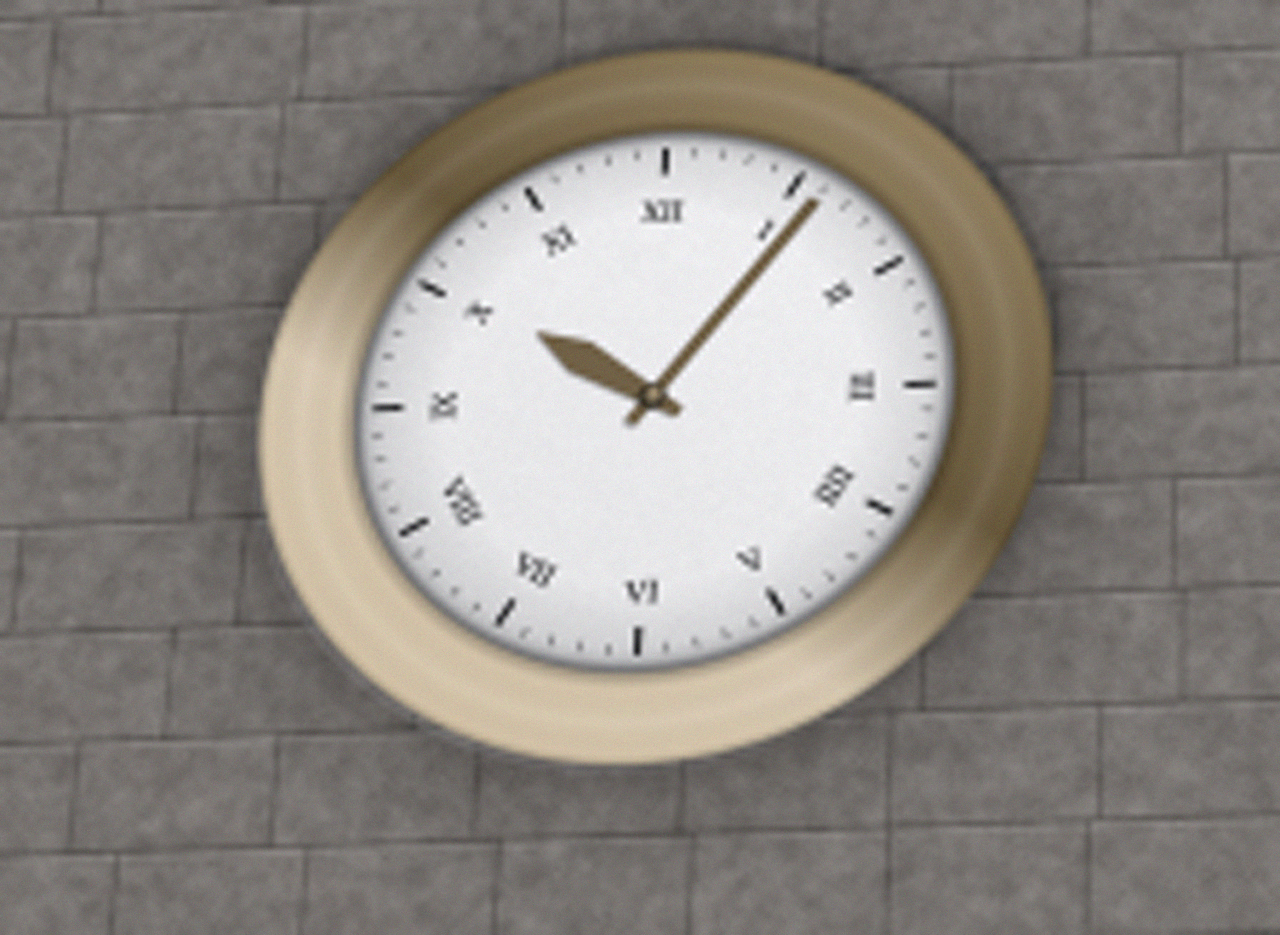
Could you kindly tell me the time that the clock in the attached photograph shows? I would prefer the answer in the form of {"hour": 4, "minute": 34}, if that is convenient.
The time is {"hour": 10, "minute": 6}
